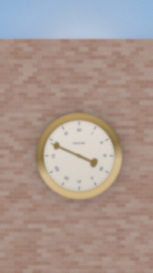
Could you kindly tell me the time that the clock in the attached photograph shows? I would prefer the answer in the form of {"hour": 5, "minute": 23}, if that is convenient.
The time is {"hour": 3, "minute": 49}
